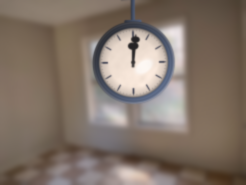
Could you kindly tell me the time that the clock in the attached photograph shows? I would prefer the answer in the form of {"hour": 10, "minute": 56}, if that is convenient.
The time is {"hour": 12, "minute": 1}
